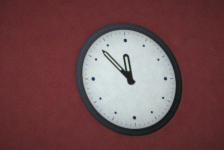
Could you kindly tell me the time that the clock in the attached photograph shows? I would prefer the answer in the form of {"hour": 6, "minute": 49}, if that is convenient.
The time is {"hour": 11, "minute": 53}
